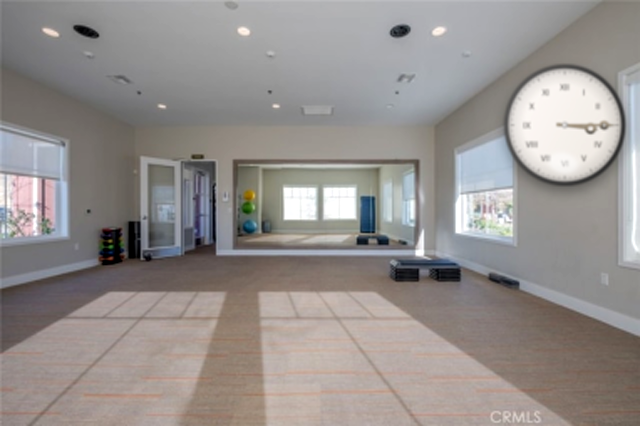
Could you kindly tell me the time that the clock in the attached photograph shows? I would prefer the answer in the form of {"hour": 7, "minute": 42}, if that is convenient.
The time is {"hour": 3, "minute": 15}
